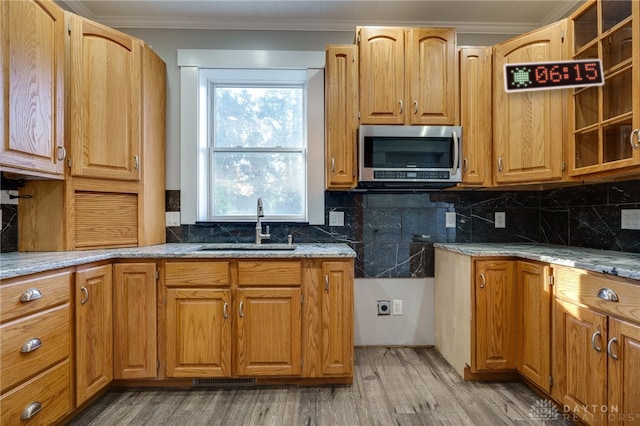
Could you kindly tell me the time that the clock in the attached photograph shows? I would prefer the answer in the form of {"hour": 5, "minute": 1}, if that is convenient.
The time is {"hour": 6, "minute": 15}
